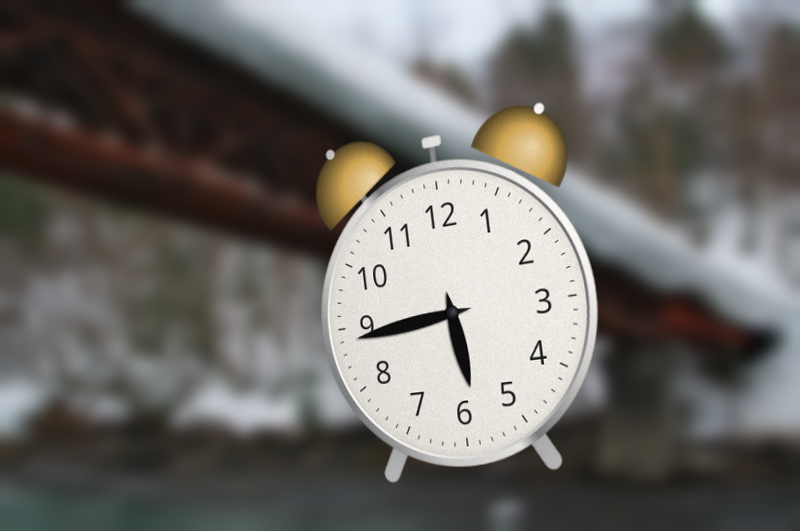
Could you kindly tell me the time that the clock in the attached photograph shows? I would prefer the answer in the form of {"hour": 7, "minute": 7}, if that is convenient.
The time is {"hour": 5, "minute": 44}
